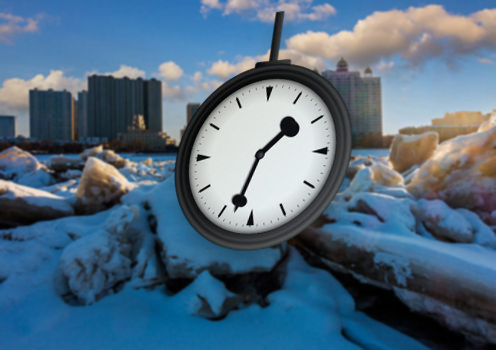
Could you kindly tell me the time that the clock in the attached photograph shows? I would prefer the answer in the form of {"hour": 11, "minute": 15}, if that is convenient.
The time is {"hour": 1, "minute": 33}
